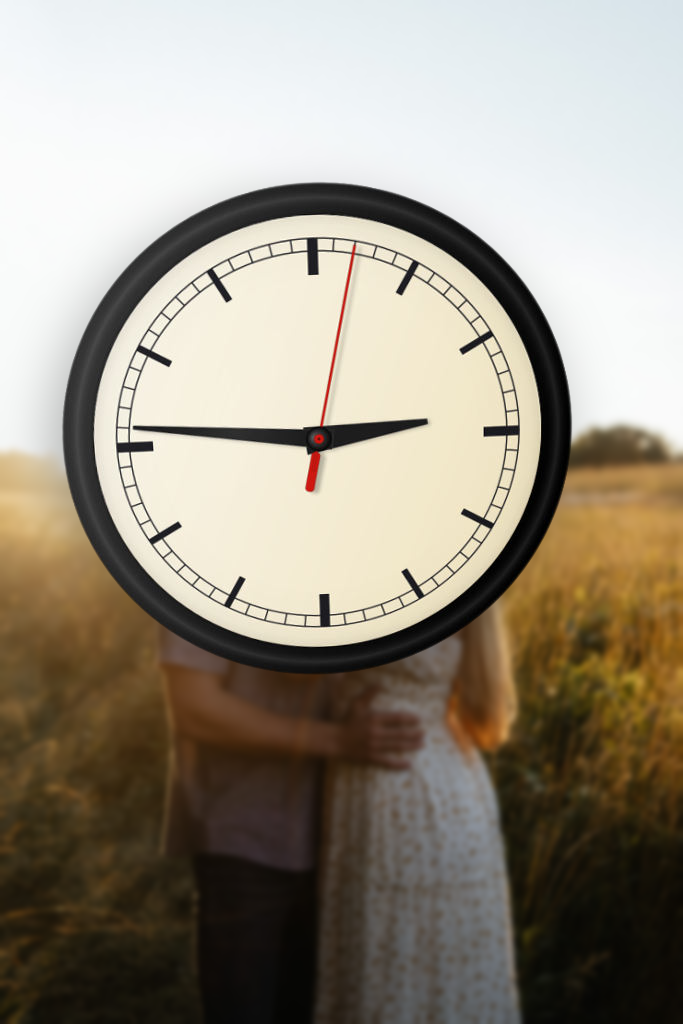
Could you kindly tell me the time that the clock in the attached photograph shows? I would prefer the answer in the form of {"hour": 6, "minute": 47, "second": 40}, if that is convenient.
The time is {"hour": 2, "minute": 46, "second": 2}
